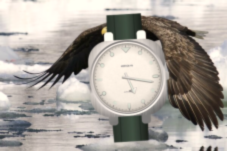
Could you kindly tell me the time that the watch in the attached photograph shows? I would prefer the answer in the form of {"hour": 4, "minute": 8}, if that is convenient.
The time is {"hour": 5, "minute": 17}
